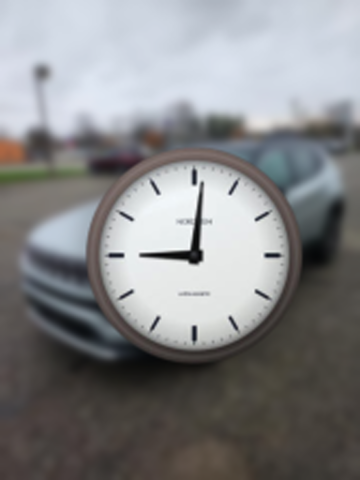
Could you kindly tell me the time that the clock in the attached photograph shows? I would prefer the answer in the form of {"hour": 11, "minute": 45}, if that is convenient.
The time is {"hour": 9, "minute": 1}
